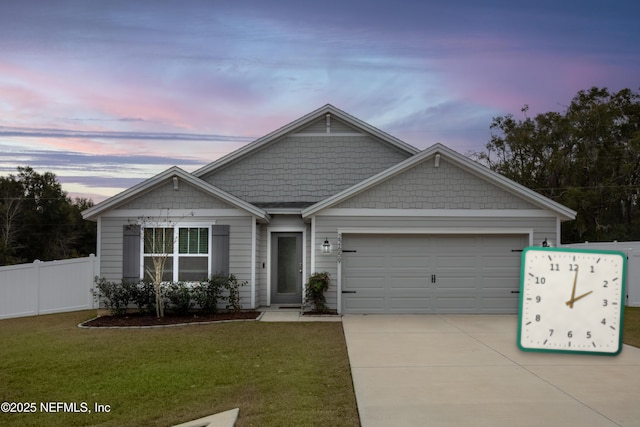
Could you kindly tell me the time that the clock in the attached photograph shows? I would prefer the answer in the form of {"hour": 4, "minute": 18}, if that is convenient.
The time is {"hour": 2, "minute": 1}
